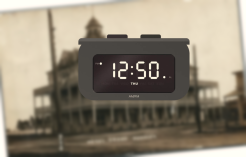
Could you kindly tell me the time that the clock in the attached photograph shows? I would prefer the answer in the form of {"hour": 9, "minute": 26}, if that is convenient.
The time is {"hour": 12, "minute": 50}
